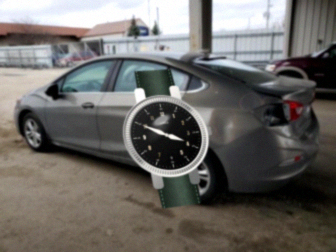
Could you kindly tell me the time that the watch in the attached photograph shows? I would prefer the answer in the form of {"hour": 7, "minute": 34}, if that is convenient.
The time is {"hour": 3, "minute": 50}
